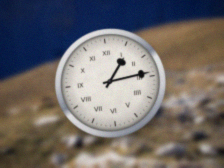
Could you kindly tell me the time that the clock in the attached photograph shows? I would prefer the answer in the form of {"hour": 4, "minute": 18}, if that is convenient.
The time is {"hour": 1, "minute": 14}
